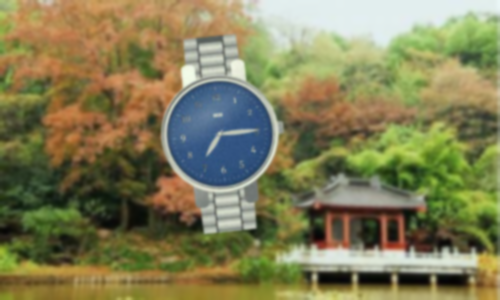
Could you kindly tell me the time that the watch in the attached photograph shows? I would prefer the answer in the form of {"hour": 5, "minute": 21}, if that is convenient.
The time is {"hour": 7, "minute": 15}
